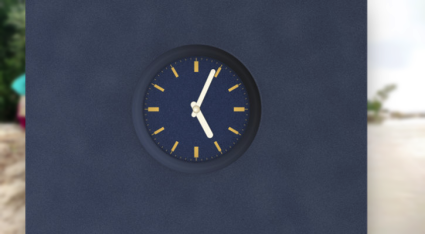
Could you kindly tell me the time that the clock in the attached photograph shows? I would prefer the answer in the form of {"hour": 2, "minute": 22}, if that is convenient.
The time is {"hour": 5, "minute": 4}
